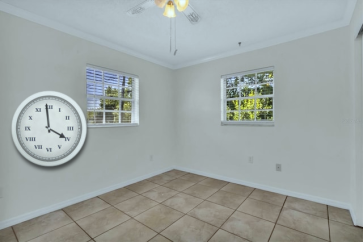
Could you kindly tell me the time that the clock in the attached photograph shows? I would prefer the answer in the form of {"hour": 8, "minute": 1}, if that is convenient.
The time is {"hour": 3, "minute": 59}
